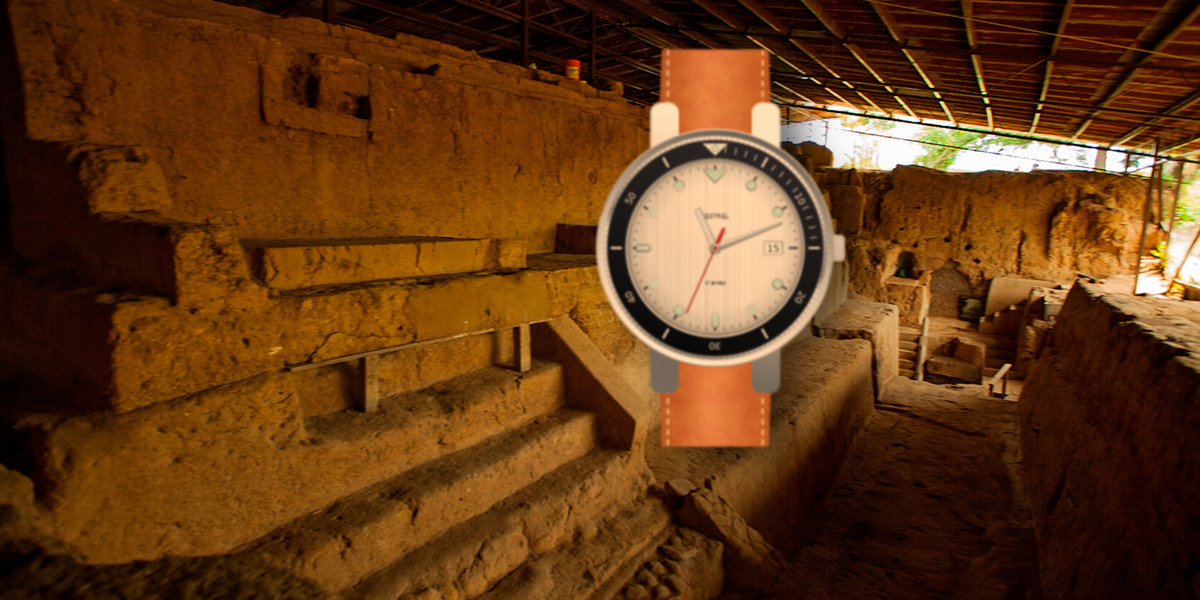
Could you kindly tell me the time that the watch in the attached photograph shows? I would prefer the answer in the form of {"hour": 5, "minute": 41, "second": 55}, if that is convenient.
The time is {"hour": 11, "minute": 11, "second": 34}
